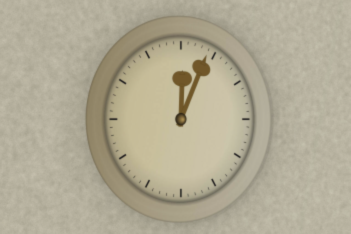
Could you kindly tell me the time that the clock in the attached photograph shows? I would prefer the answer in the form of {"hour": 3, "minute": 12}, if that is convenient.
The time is {"hour": 12, "minute": 4}
